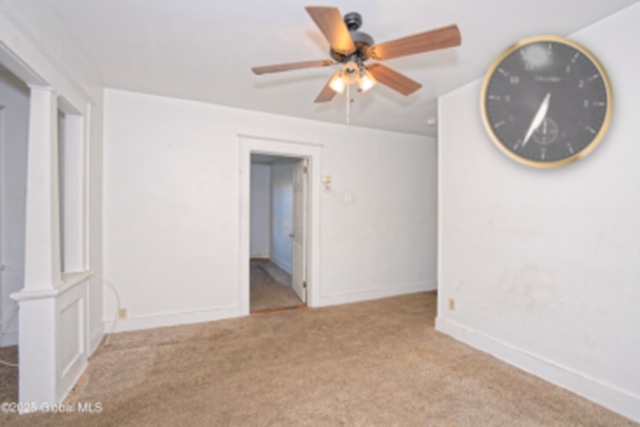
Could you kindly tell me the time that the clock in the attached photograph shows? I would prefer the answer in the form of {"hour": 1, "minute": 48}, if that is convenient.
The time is {"hour": 6, "minute": 34}
